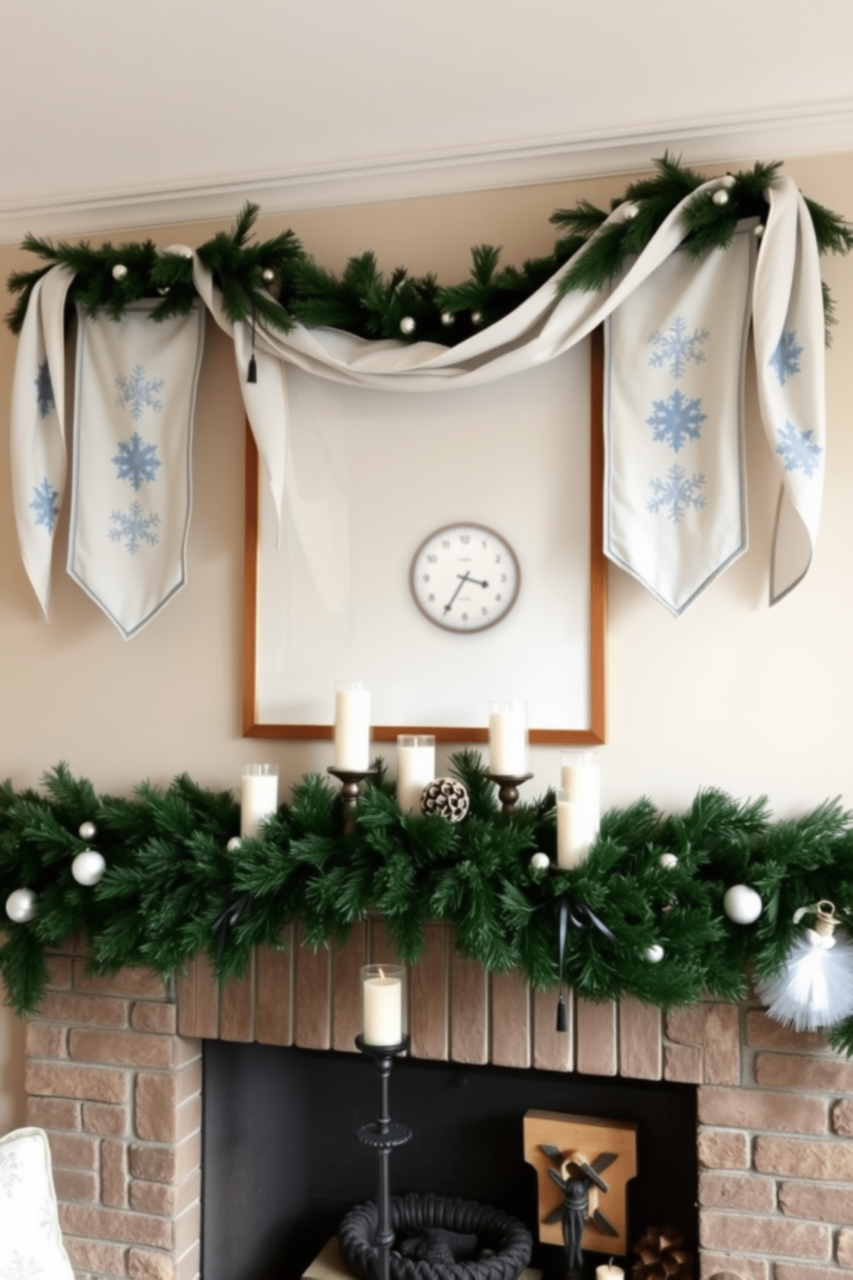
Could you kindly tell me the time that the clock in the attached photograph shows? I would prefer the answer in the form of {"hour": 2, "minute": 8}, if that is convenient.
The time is {"hour": 3, "minute": 35}
